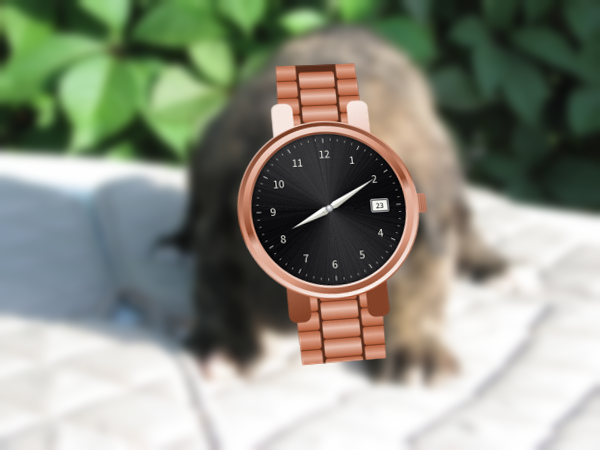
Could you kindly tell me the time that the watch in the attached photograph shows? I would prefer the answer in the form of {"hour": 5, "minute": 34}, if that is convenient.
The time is {"hour": 8, "minute": 10}
